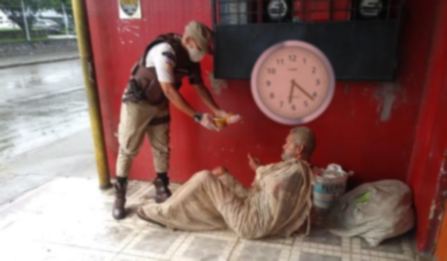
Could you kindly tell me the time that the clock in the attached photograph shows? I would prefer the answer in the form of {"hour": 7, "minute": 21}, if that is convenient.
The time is {"hour": 6, "minute": 22}
